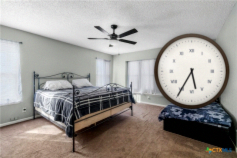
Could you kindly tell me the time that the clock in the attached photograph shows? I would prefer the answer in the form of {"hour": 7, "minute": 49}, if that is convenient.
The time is {"hour": 5, "minute": 35}
